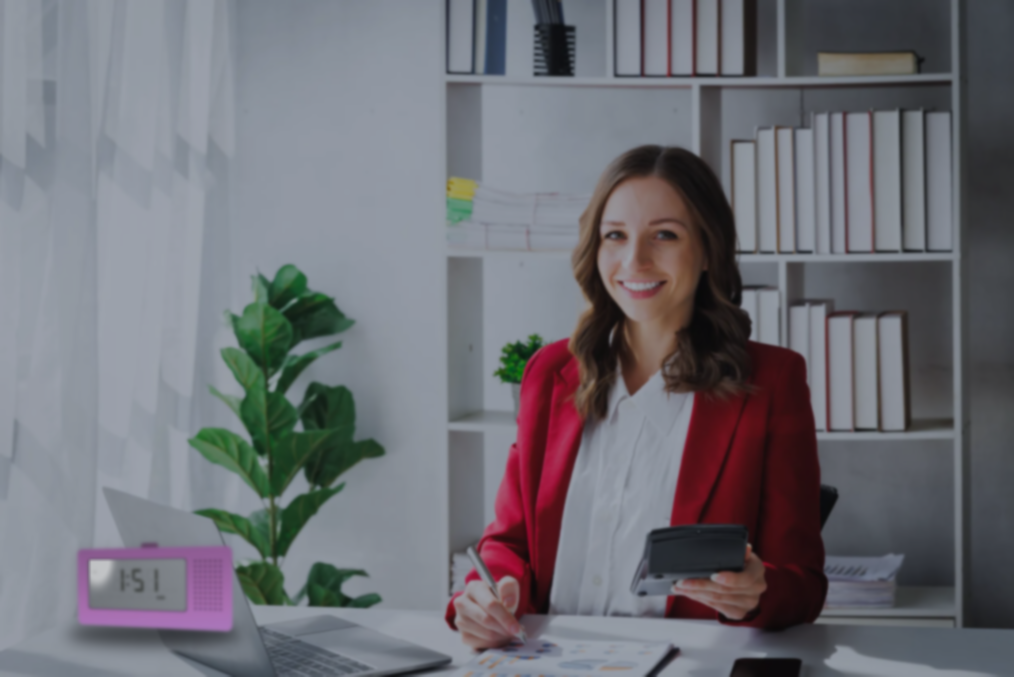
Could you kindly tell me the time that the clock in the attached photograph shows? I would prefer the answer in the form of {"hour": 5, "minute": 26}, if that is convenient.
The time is {"hour": 1, "minute": 51}
